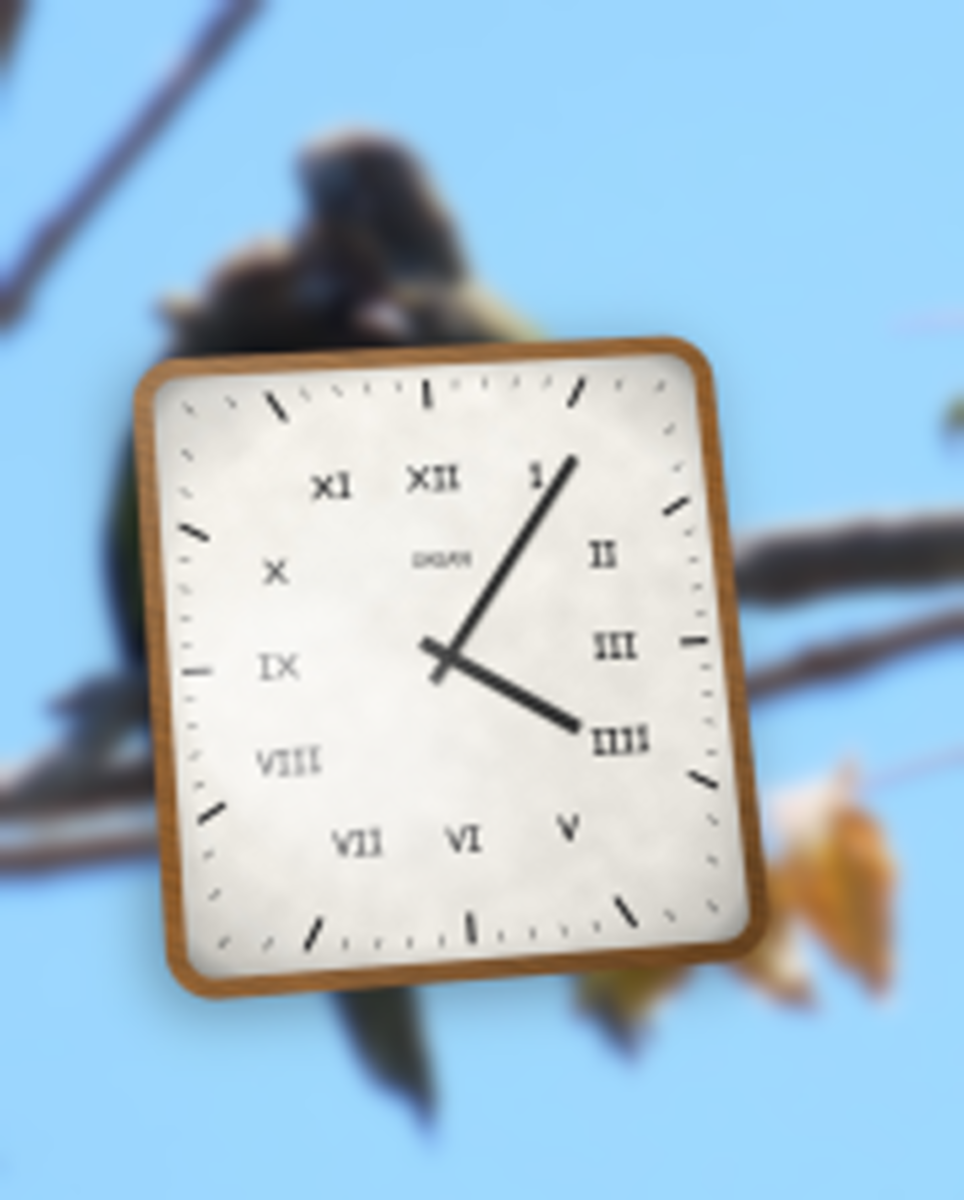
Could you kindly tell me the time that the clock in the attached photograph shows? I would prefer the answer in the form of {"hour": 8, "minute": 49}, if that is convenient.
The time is {"hour": 4, "minute": 6}
